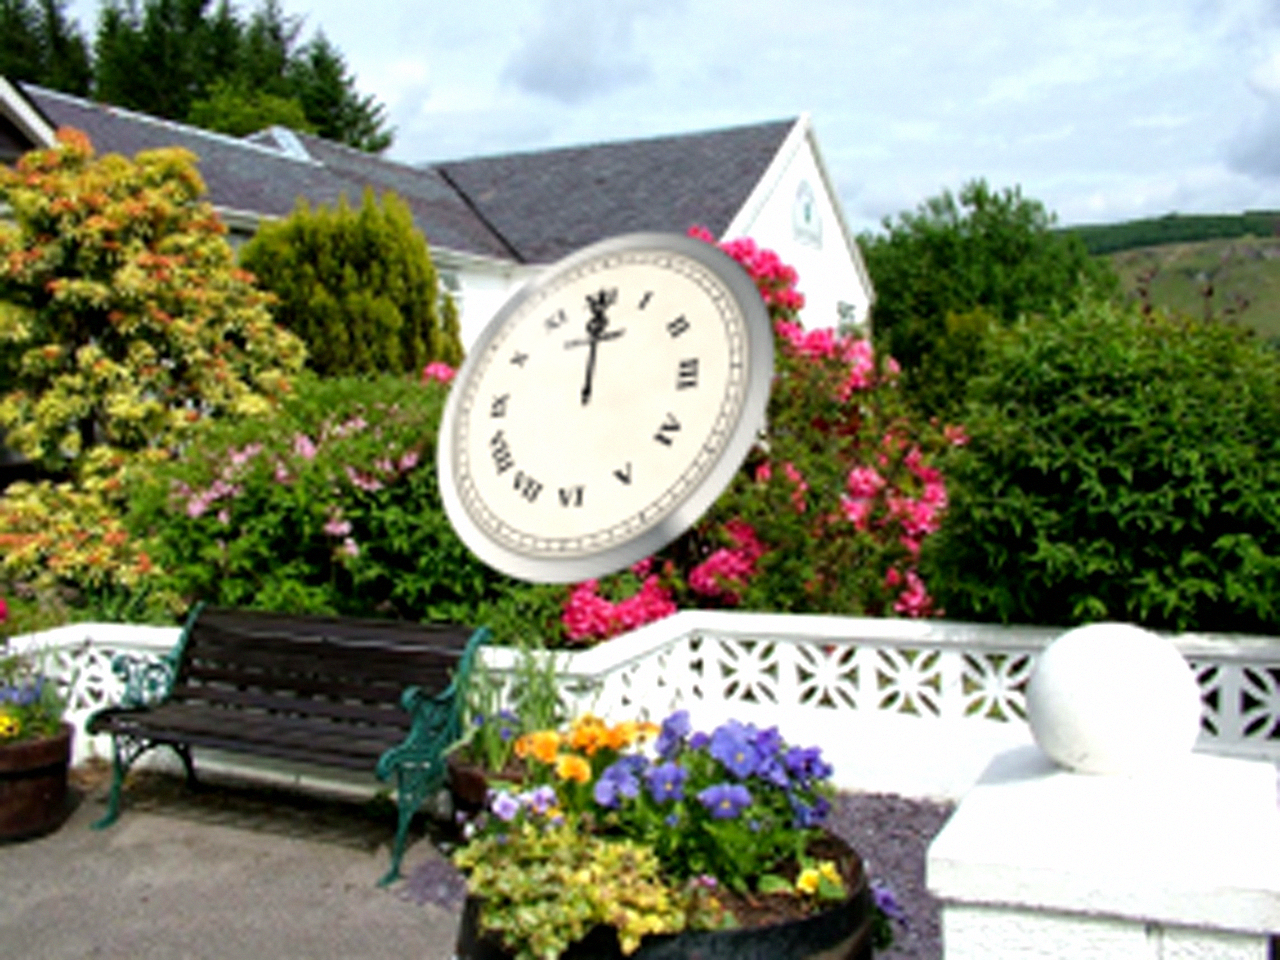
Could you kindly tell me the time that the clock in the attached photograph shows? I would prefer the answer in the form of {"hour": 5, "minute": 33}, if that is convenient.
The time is {"hour": 12, "minute": 0}
